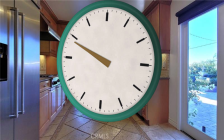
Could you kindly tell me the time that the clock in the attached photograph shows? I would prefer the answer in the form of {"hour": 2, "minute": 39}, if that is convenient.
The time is {"hour": 9, "minute": 49}
